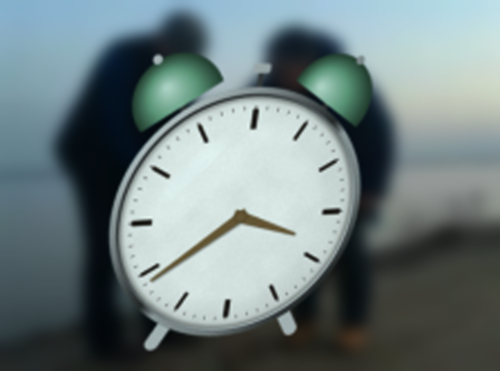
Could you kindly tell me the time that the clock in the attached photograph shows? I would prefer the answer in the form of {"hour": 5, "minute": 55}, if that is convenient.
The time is {"hour": 3, "minute": 39}
